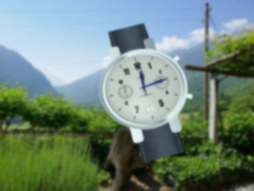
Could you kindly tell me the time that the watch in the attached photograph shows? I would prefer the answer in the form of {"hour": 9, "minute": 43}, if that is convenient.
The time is {"hour": 12, "minute": 14}
